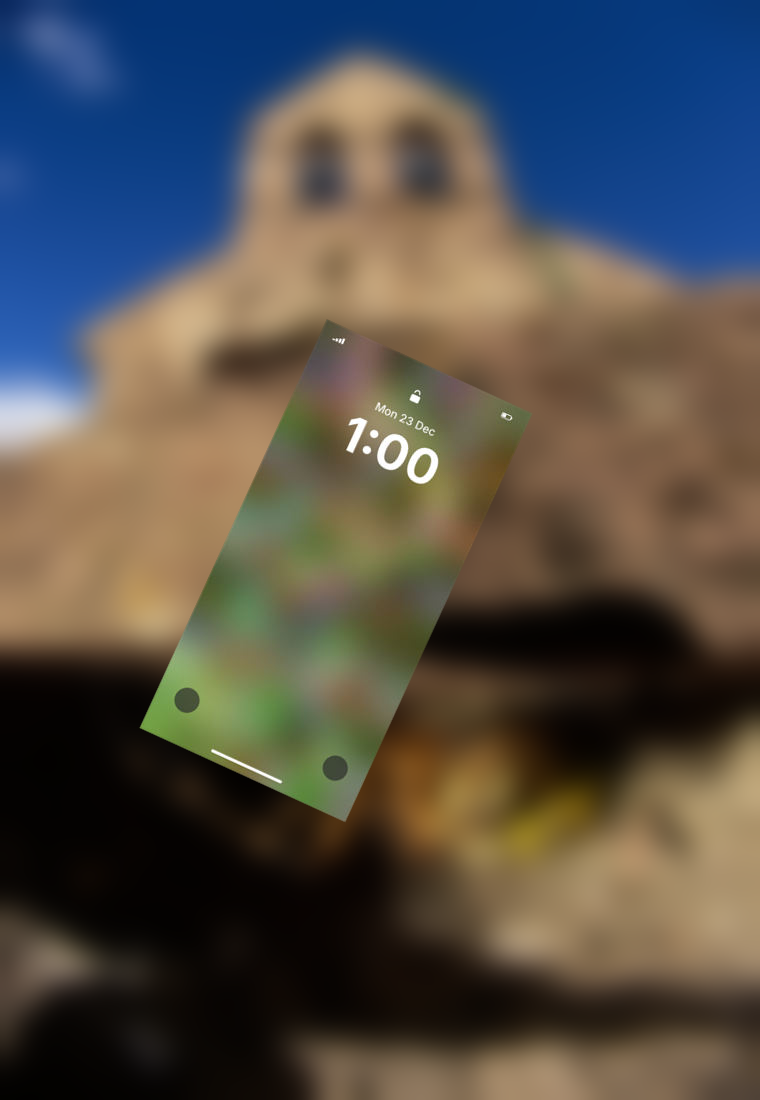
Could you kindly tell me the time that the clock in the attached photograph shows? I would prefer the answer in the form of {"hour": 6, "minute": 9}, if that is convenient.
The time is {"hour": 1, "minute": 0}
